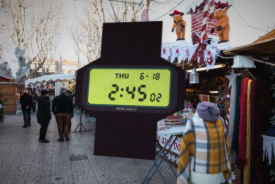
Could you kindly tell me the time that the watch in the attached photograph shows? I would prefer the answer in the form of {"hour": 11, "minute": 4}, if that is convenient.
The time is {"hour": 2, "minute": 45}
